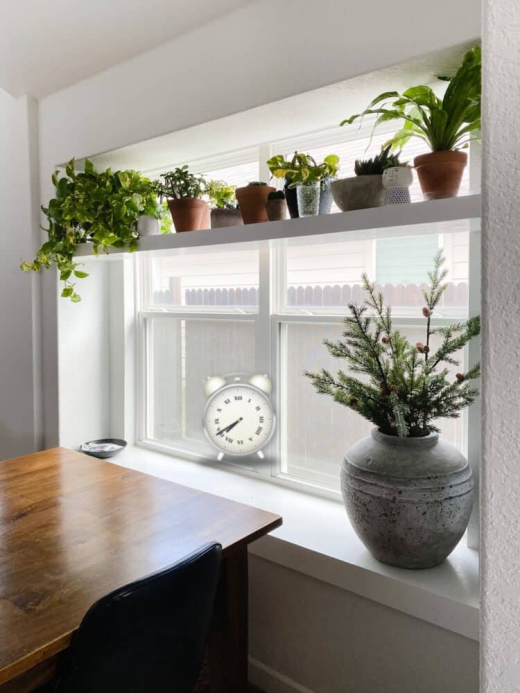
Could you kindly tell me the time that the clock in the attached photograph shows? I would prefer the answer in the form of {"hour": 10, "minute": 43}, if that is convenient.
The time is {"hour": 7, "minute": 40}
